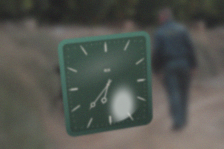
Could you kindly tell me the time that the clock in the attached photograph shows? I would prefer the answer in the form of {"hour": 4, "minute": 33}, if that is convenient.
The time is {"hour": 6, "minute": 37}
